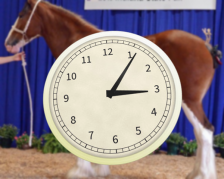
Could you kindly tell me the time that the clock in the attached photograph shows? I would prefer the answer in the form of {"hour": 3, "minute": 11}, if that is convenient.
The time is {"hour": 3, "minute": 6}
